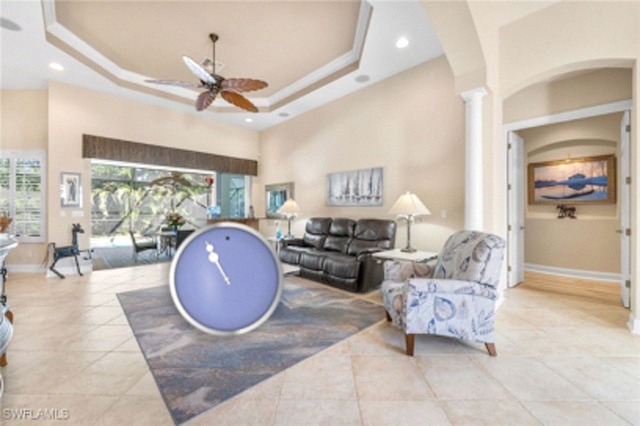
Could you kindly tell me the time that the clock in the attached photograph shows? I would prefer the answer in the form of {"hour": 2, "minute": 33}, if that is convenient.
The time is {"hour": 10, "minute": 55}
